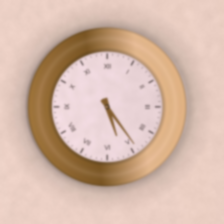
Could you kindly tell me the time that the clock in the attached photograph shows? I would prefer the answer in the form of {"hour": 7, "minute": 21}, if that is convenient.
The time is {"hour": 5, "minute": 24}
